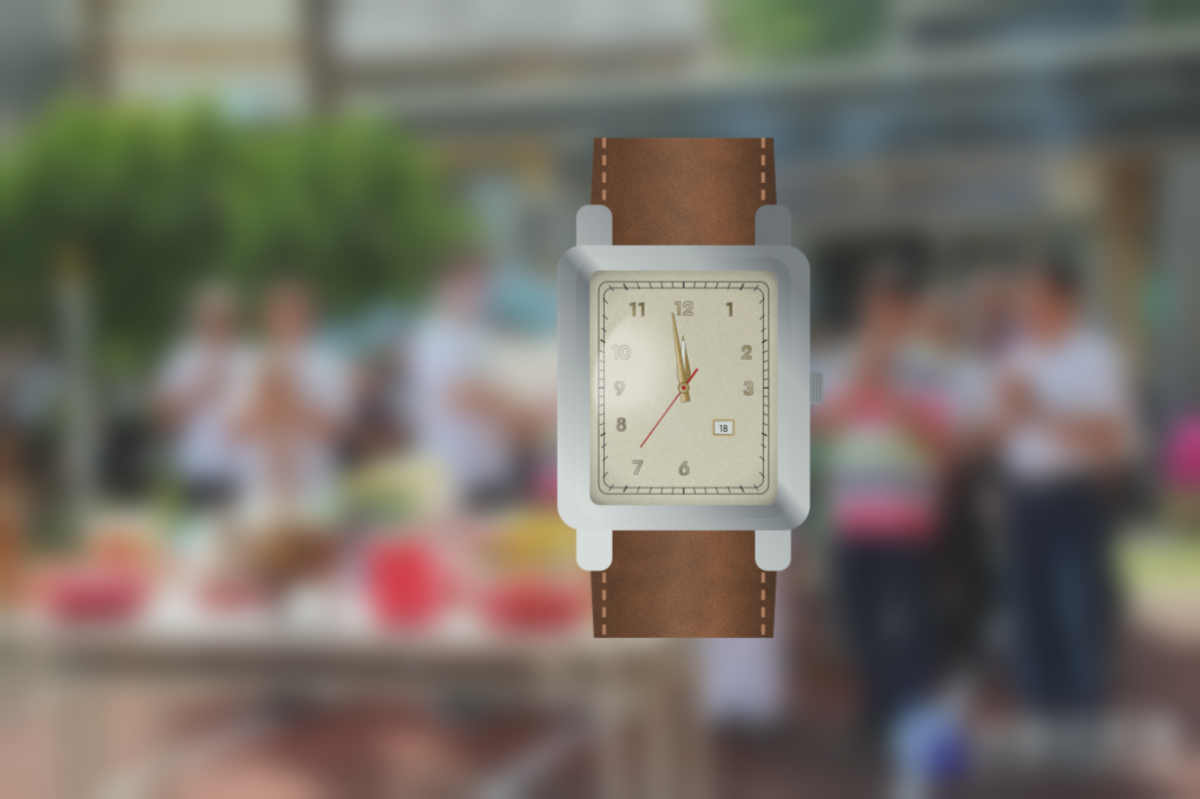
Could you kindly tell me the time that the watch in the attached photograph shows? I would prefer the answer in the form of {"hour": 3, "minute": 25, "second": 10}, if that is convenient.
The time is {"hour": 11, "minute": 58, "second": 36}
